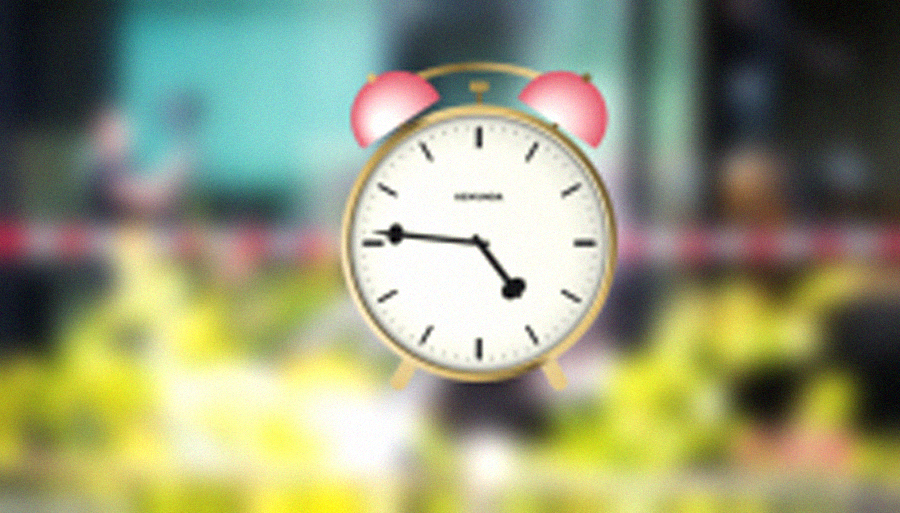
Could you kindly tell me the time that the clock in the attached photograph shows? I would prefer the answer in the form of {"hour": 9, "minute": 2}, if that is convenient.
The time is {"hour": 4, "minute": 46}
